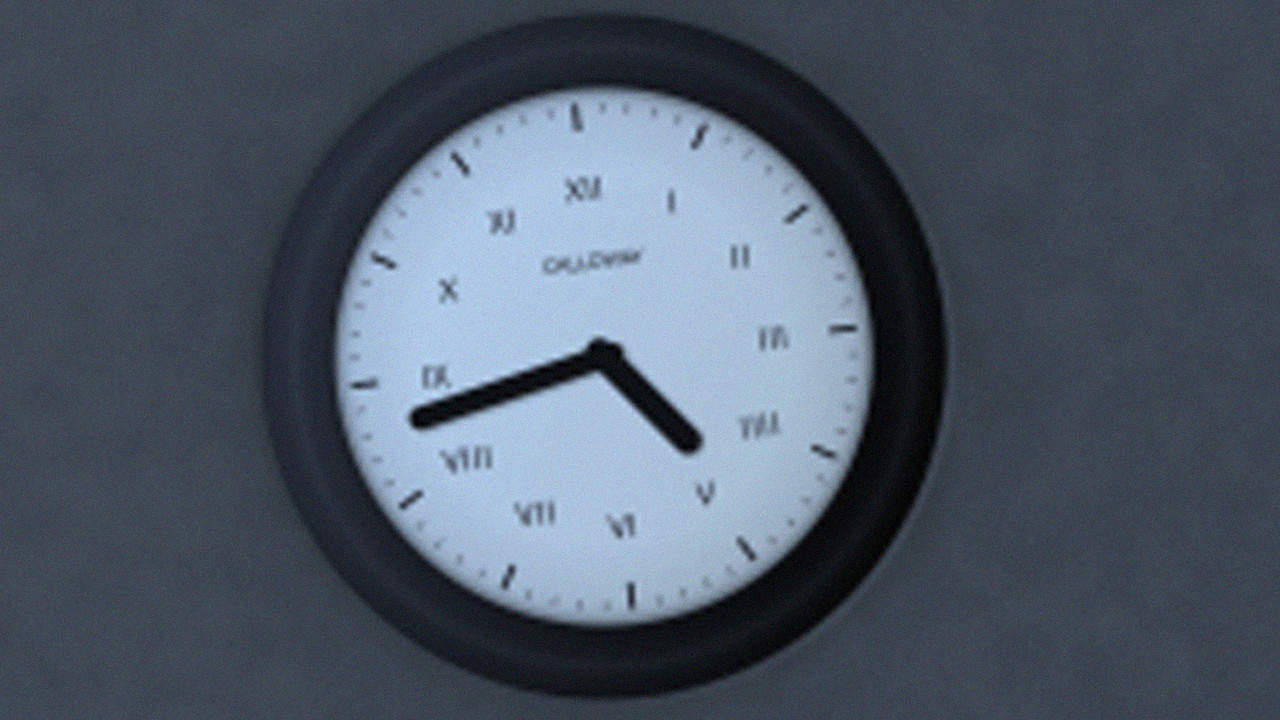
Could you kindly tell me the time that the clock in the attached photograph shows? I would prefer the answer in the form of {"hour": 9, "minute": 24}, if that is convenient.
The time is {"hour": 4, "minute": 43}
